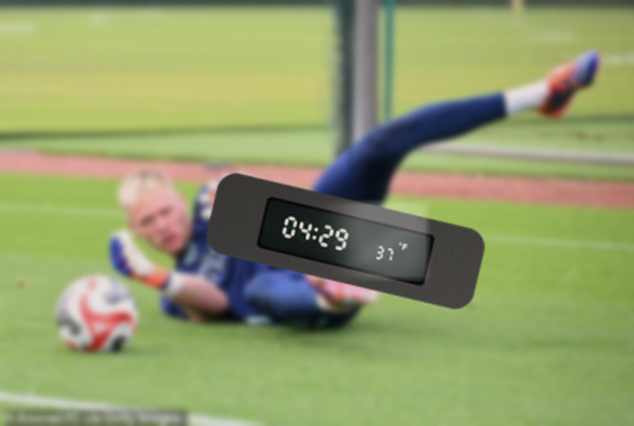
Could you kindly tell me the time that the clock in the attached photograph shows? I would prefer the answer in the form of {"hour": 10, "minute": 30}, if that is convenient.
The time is {"hour": 4, "minute": 29}
